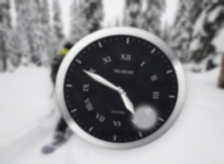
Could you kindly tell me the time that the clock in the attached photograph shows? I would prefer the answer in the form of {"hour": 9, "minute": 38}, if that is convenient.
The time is {"hour": 4, "minute": 49}
